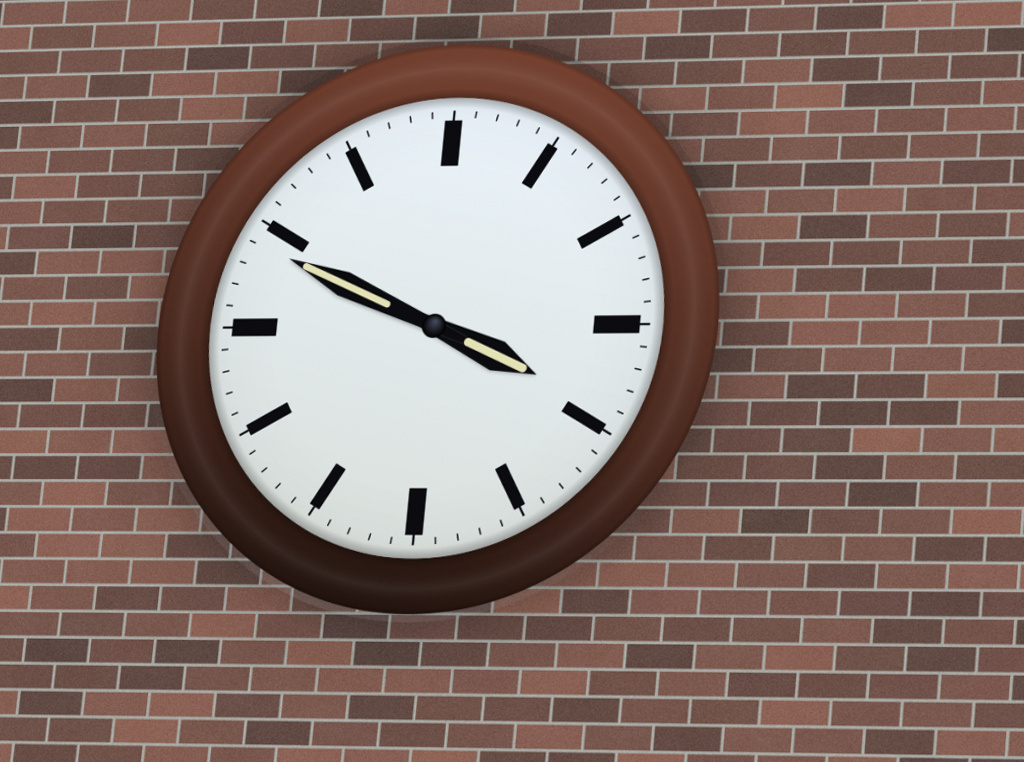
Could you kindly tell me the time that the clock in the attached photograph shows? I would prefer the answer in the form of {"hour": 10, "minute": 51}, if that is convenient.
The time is {"hour": 3, "minute": 49}
